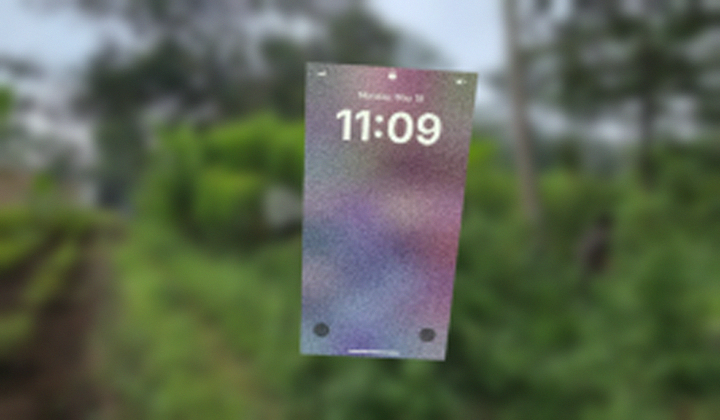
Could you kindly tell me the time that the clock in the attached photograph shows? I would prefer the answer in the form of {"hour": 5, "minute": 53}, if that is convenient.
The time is {"hour": 11, "minute": 9}
